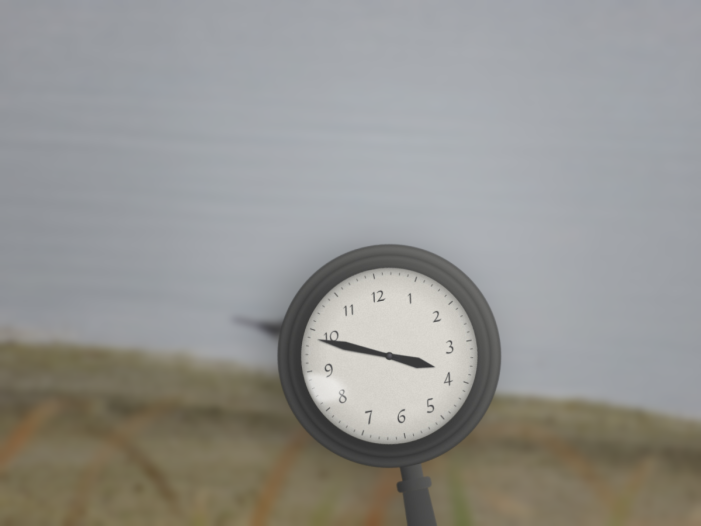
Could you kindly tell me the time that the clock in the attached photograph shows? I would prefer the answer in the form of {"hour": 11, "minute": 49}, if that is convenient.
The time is {"hour": 3, "minute": 49}
